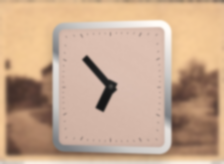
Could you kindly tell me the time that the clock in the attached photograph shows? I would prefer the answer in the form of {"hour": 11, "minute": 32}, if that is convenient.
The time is {"hour": 6, "minute": 53}
